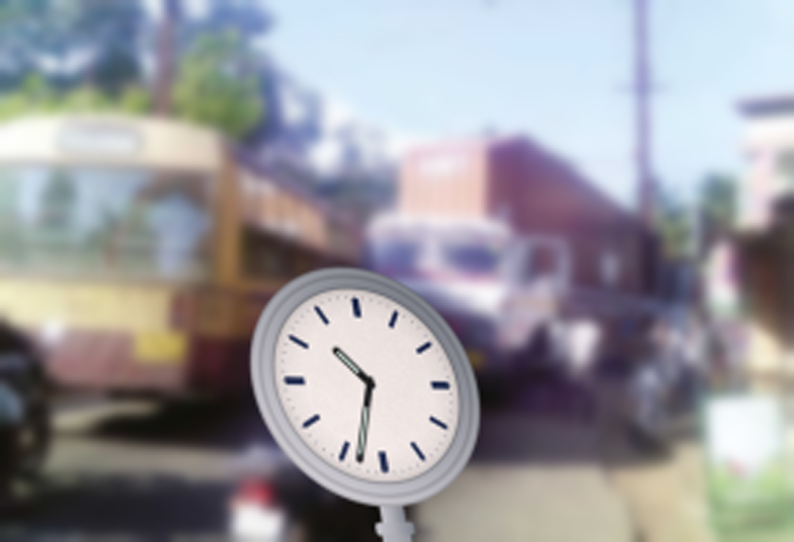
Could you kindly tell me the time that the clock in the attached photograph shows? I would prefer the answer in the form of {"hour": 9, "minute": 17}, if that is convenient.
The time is {"hour": 10, "minute": 33}
